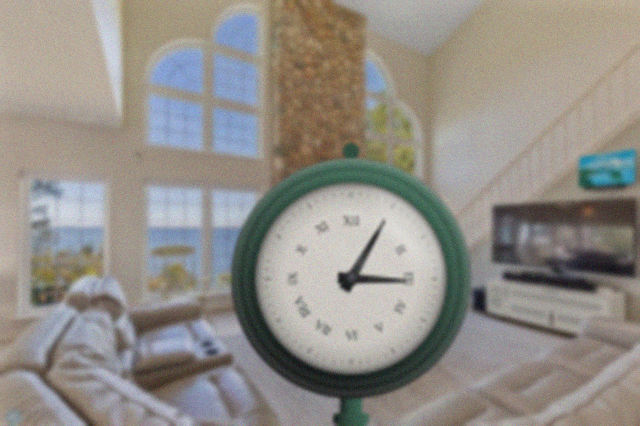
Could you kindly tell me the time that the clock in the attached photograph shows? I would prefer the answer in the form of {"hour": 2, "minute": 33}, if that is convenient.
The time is {"hour": 3, "minute": 5}
